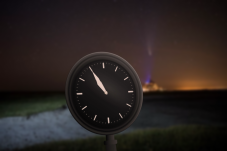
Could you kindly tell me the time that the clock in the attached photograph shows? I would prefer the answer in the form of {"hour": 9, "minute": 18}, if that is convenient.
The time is {"hour": 10, "minute": 55}
